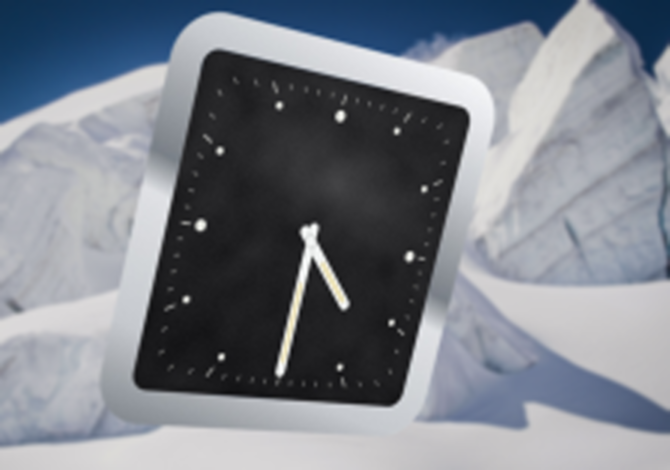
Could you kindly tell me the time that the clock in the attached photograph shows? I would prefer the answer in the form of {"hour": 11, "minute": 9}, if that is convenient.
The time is {"hour": 4, "minute": 30}
